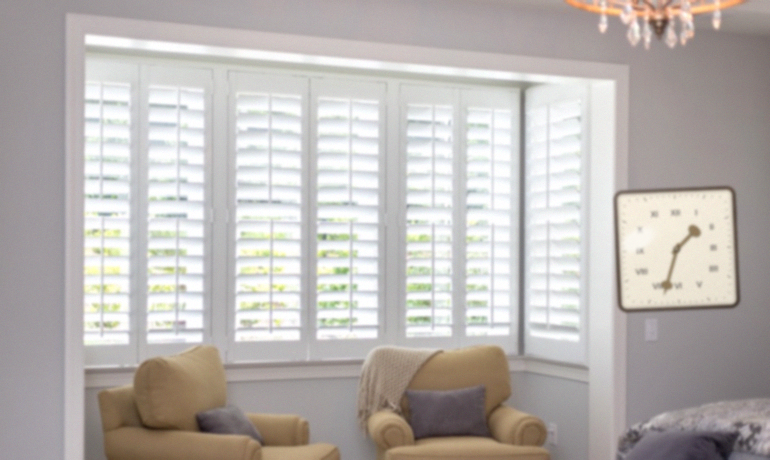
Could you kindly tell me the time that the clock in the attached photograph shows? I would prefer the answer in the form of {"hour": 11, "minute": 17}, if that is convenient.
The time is {"hour": 1, "minute": 33}
